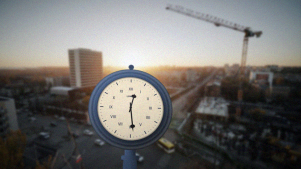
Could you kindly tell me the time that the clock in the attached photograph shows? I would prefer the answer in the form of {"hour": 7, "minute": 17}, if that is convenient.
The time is {"hour": 12, "minute": 29}
